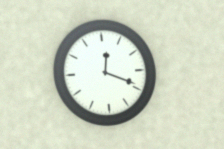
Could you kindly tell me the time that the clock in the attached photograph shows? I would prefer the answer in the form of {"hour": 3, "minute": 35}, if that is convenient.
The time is {"hour": 12, "minute": 19}
